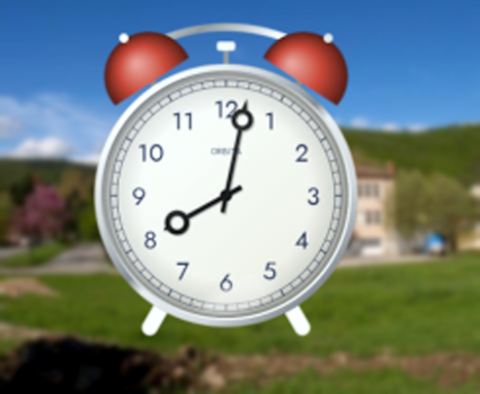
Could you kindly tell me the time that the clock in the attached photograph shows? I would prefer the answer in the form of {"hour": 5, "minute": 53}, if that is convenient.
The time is {"hour": 8, "minute": 2}
